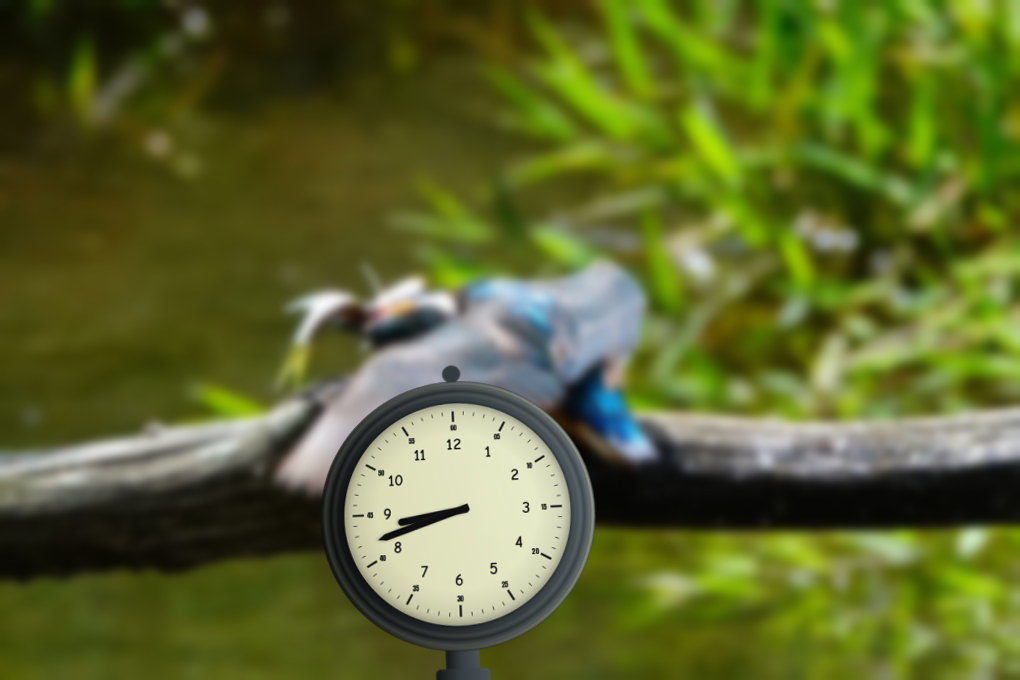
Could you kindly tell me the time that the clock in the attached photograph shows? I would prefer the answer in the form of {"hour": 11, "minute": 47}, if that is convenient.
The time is {"hour": 8, "minute": 42}
